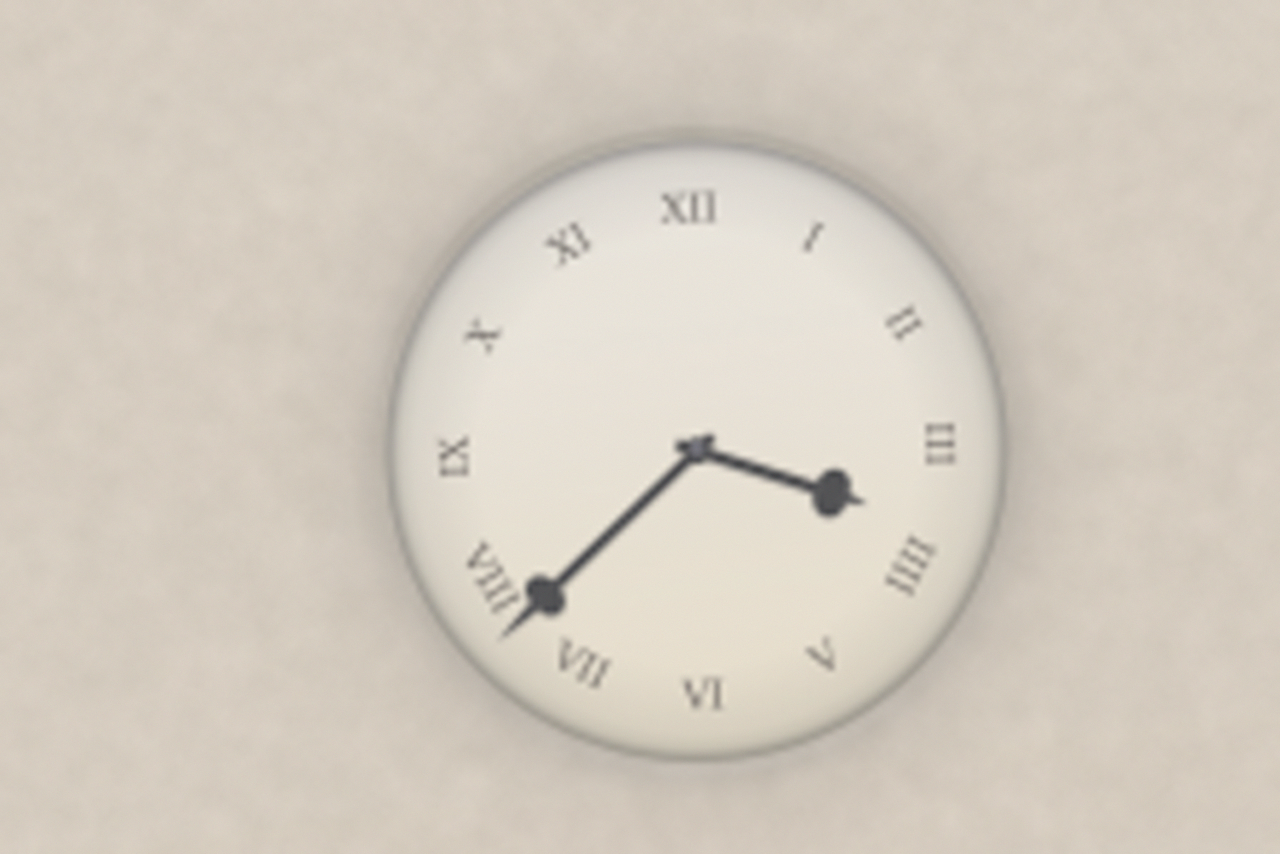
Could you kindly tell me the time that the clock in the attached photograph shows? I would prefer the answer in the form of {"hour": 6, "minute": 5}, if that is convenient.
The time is {"hour": 3, "minute": 38}
